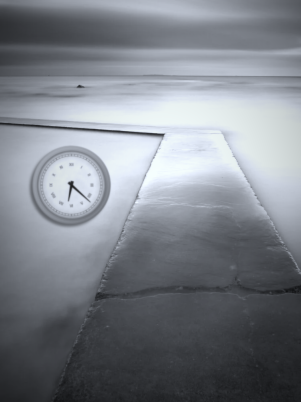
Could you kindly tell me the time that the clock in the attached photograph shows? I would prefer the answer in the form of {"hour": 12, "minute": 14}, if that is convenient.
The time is {"hour": 6, "minute": 22}
